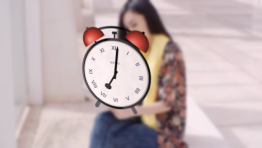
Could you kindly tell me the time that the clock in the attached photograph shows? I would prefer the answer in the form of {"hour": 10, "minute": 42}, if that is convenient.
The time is {"hour": 7, "minute": 1}
